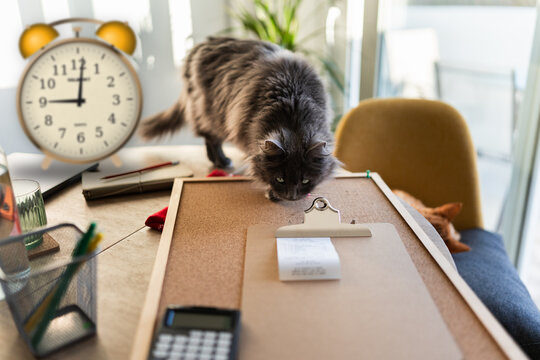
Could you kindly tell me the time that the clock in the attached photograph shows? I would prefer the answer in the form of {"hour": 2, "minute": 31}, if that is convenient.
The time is {"hour": 9, "minute": 1}
